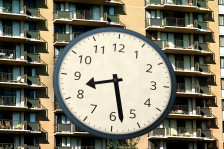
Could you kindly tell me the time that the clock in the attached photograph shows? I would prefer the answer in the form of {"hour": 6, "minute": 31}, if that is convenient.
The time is {"hour": 8, "minute": 28}
